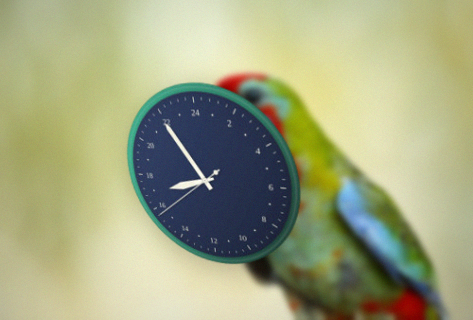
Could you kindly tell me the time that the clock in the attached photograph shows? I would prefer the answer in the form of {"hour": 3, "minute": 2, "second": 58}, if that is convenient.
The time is {"hour": 16, "minute": 54, "second": 39}
